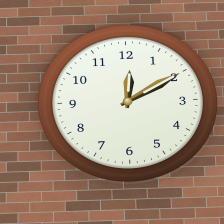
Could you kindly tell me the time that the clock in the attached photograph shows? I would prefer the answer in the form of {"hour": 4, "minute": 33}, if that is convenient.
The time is {"hour": 12, "minute": 10}
